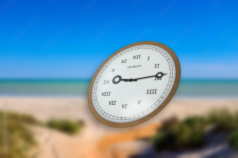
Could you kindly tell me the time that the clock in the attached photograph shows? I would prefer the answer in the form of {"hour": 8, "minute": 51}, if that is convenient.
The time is {"hour": 9, "minute": 14}
